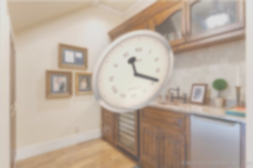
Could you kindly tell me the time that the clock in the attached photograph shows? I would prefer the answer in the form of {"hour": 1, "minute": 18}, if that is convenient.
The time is {"hour": 11, "minute": 19}
